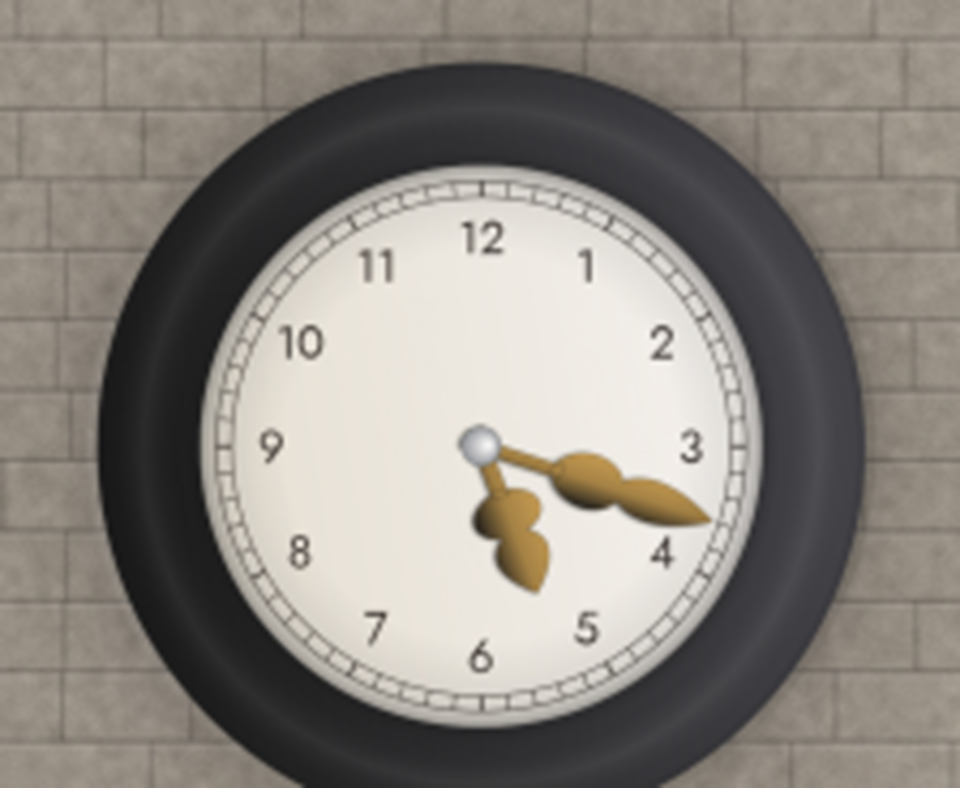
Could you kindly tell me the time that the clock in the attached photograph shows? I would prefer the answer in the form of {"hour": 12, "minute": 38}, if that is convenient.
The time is {"hour": 5, "minute": 18}
